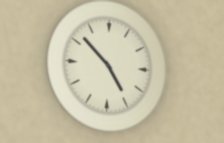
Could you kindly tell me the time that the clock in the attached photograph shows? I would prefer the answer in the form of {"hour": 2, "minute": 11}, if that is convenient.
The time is {"hour": 4, "minute": 52}
